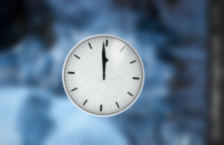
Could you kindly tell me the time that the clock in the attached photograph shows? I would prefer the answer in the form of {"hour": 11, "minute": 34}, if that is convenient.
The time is {"hour": 11, "minute": 59}
